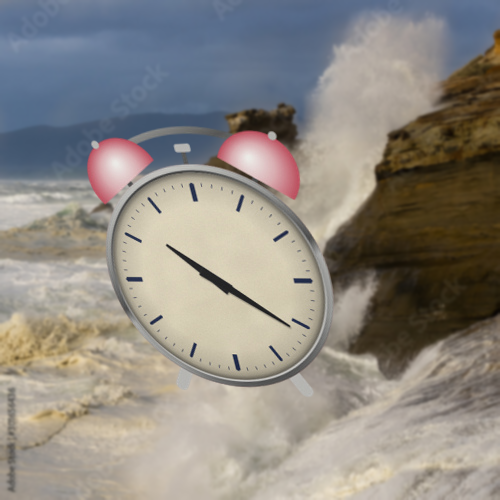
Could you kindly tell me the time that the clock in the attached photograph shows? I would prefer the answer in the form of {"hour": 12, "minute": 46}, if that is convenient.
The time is {"hour": 10, "minute": 21}
